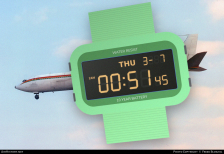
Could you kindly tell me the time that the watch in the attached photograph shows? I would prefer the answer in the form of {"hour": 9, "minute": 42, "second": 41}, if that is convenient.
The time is {"hour": 0, "minute": 51, "second": 45}
